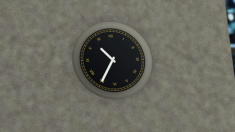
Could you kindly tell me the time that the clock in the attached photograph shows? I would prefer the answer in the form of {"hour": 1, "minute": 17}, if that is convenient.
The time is {"hour": 10, "minute": 35}
